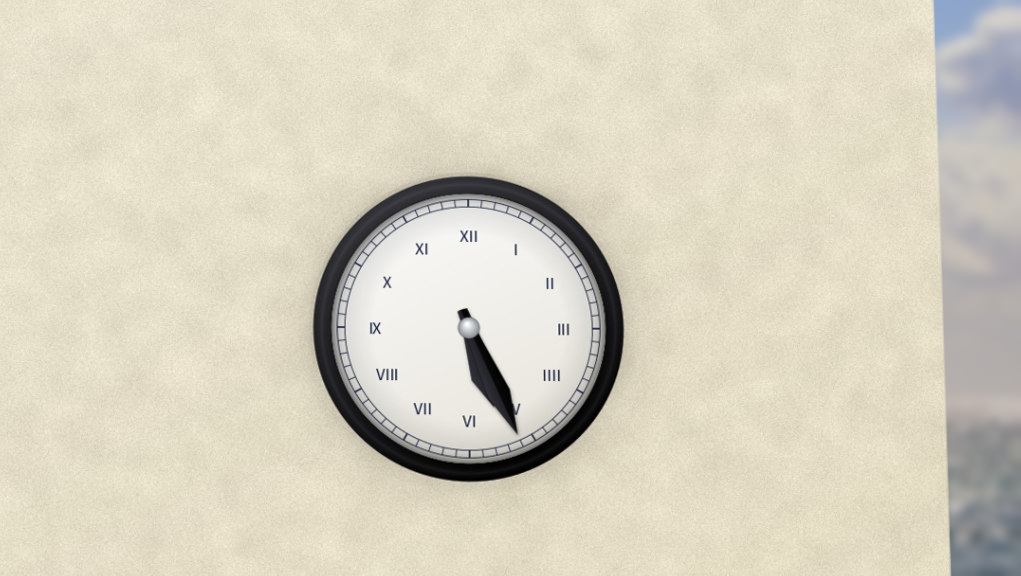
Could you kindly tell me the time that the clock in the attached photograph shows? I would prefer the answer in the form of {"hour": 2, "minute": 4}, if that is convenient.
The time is {"hour": 5, "minute": 26}
